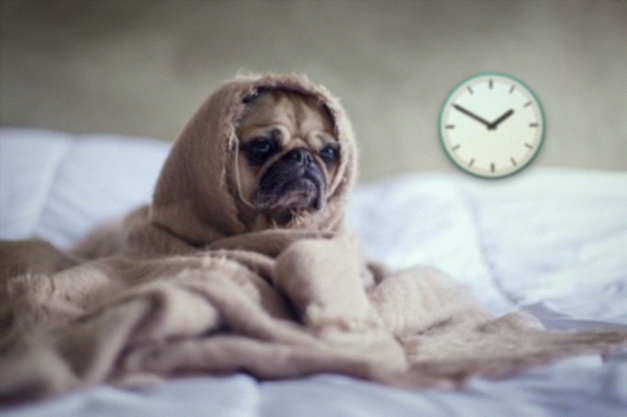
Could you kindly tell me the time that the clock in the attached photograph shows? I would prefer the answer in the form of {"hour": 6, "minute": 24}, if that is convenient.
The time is {"hour": 1, "minute": 50}
